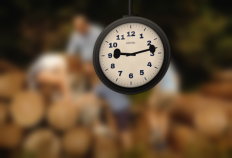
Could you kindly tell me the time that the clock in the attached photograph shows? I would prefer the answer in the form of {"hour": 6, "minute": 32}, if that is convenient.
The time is {"hour": 9, "minute": 13}
